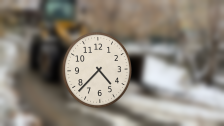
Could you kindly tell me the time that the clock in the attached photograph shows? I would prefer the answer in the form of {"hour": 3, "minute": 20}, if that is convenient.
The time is {"hour": 4, "minute": 38}
